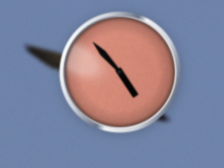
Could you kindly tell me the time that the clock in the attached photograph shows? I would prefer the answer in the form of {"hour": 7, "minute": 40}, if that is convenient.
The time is {"hour": 4, "minute": 53}
